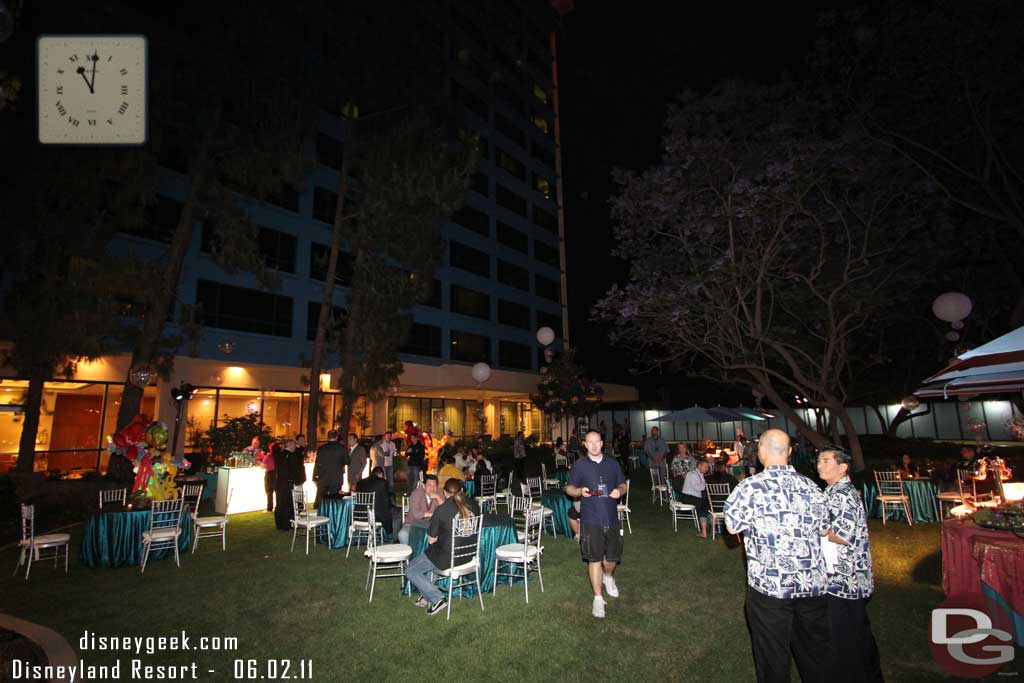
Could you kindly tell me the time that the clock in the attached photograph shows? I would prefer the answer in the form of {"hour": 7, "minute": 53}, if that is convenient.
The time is {"hour": 11, "minute": 1}
